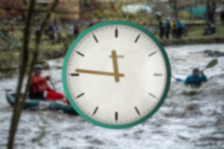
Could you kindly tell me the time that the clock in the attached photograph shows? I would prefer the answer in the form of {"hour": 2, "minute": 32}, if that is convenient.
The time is {"hour": 11, "minute": 46}
